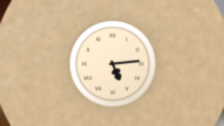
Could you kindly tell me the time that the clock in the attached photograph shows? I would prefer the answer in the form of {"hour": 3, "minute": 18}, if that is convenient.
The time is {"hour": 5, "minute": 14}
